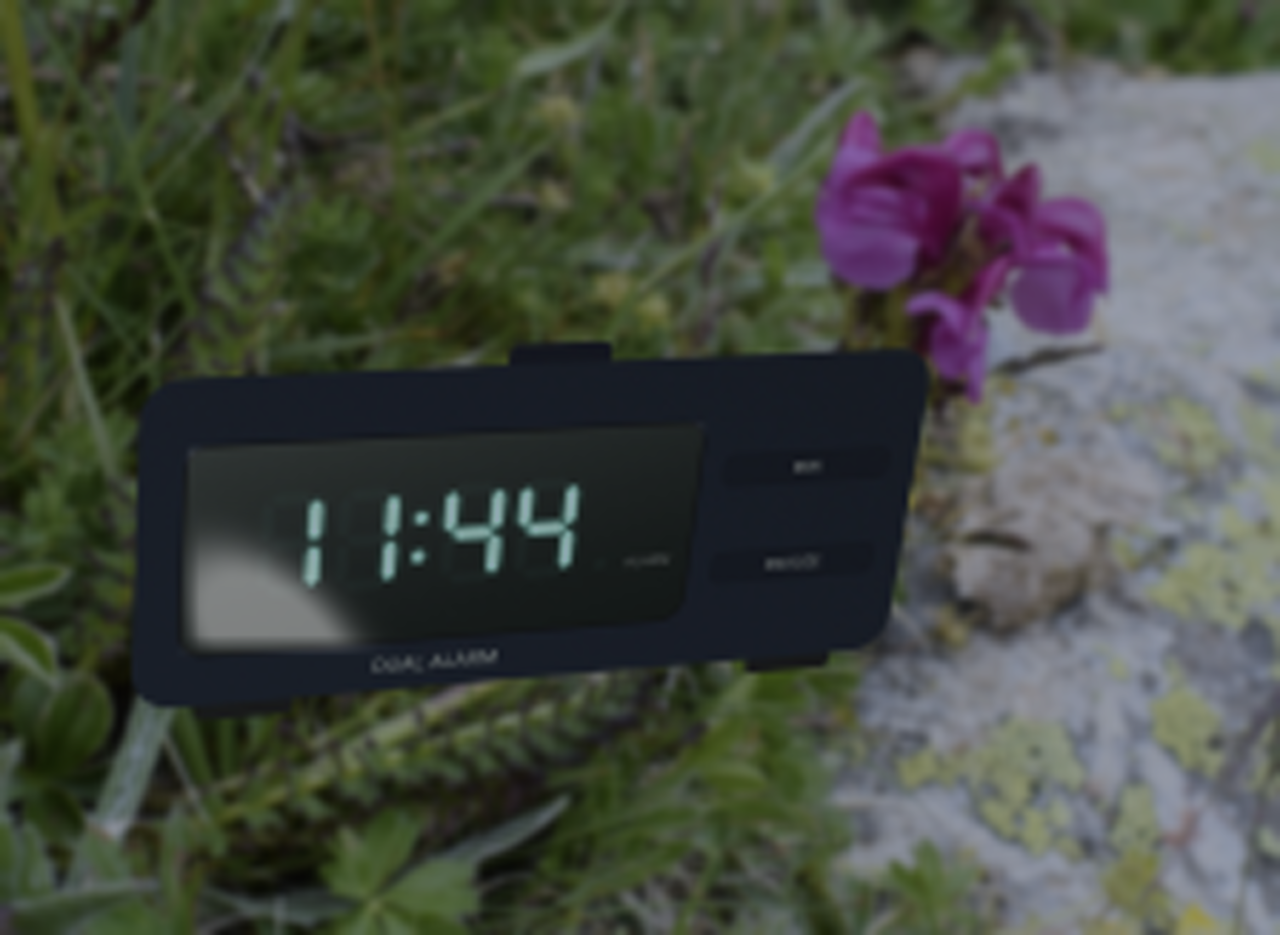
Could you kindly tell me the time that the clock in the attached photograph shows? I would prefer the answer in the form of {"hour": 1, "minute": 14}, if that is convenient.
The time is {"hour": 11, "minute": 44}
